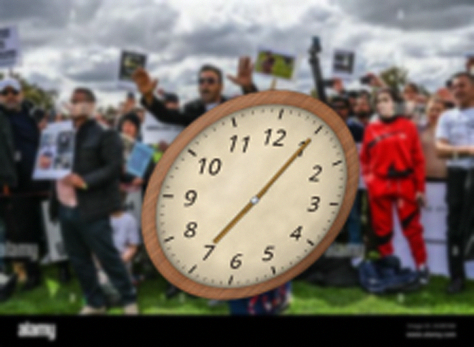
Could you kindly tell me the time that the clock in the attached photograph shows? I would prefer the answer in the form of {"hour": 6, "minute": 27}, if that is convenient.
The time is {"hour": 7, "minute": 5}
